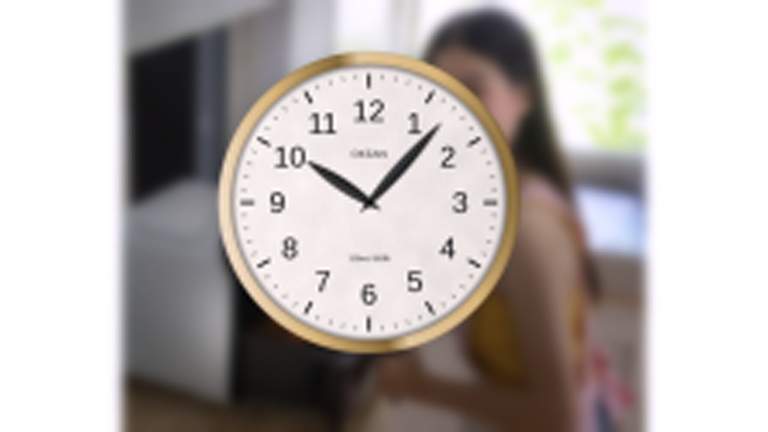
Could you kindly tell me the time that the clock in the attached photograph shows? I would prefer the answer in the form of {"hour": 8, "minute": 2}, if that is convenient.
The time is {"hour": 10, "minute": 7}
